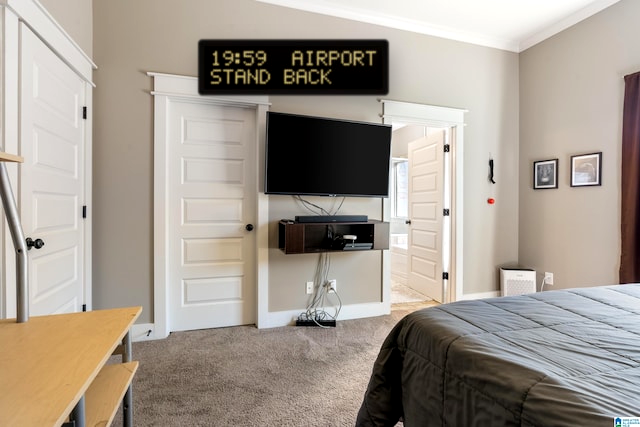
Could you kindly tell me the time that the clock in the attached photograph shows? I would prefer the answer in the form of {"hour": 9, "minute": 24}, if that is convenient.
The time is {"hour": 19, "minute": 59}
